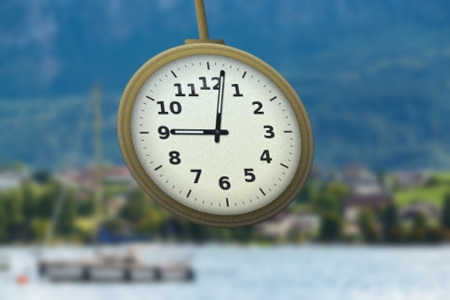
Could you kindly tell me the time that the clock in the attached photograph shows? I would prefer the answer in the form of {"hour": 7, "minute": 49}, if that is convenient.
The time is {"hour": 9, "minute": 2}
